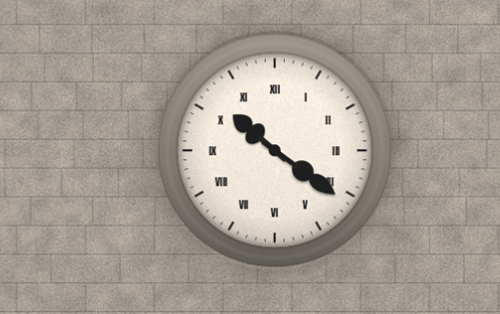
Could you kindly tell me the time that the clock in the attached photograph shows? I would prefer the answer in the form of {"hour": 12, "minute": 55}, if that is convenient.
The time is {"hour": 10, "minute": 21}
